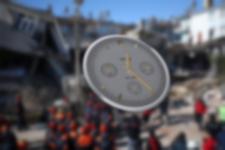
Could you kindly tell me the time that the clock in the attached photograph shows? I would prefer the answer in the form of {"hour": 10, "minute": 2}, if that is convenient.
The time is {"hour": 12, "minute": 24}
